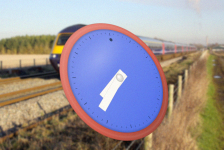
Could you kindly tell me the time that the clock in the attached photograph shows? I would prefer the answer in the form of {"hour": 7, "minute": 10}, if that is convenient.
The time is {"hour": 7, "minute": 37}
